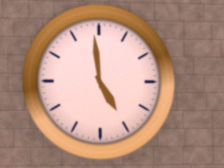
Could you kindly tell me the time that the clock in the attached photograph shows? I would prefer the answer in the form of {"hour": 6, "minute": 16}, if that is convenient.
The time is {"hour": 4, "minute": 59}
